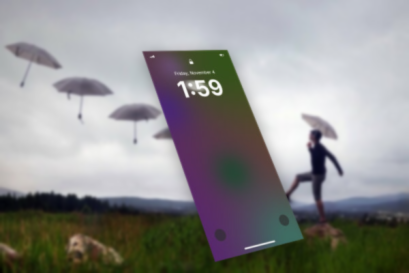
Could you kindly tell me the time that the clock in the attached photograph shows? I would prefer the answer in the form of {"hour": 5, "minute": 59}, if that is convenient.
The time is {"hour": 1, "minute": 59}
